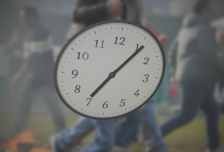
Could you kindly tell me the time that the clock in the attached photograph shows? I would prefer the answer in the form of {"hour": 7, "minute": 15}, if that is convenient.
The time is {"hour": 7, "minute": 6}
